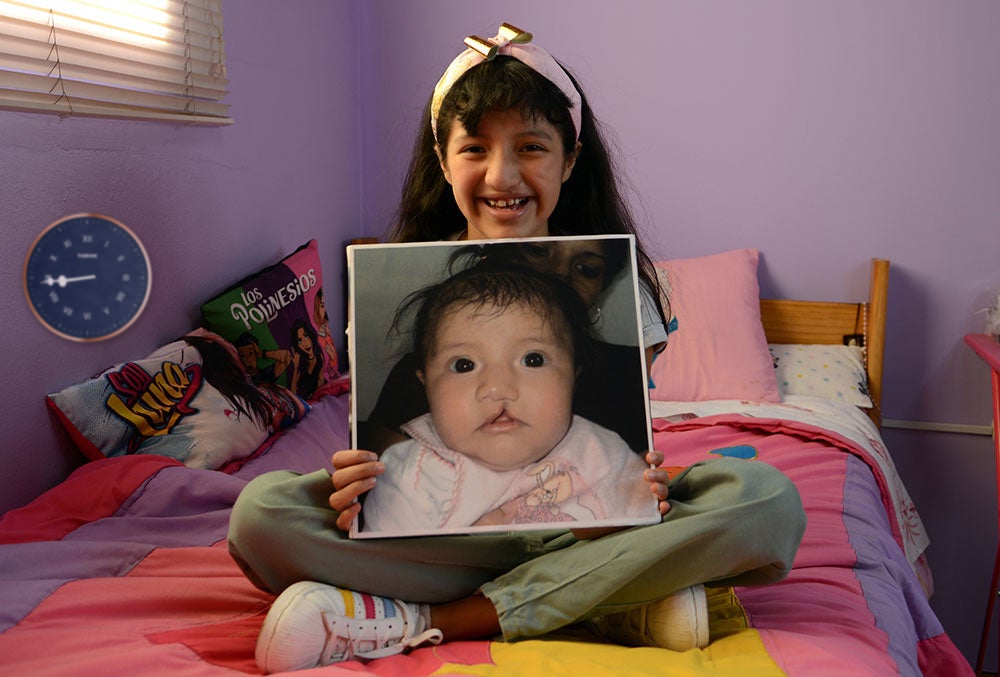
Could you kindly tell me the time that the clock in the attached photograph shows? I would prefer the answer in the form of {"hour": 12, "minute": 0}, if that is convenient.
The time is {"hour": 8, "minute": 44}
